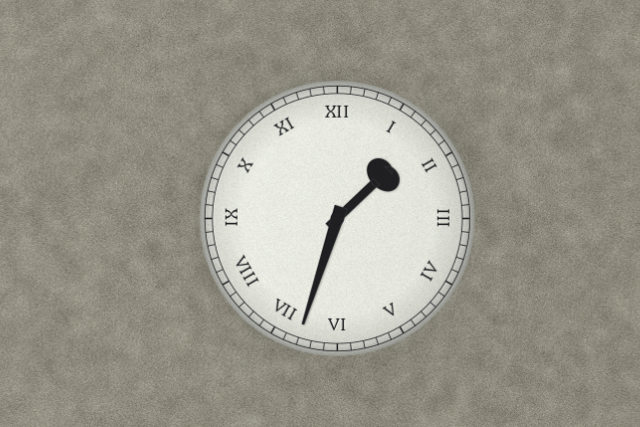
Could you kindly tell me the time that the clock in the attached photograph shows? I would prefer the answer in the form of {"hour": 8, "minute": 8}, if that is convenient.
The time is {"hour": 1, "minute": 33}
